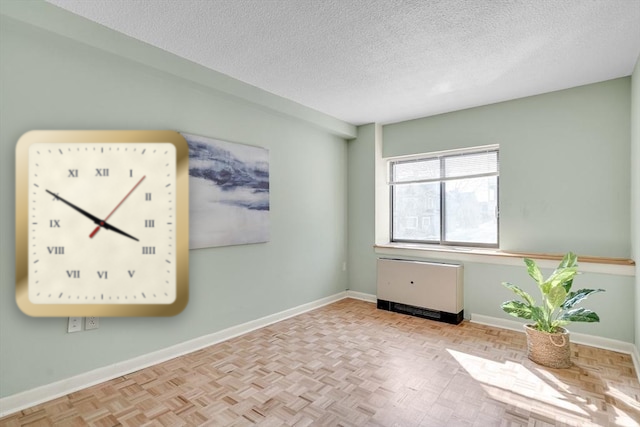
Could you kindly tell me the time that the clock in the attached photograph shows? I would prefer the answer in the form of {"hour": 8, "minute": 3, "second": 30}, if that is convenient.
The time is {"hour": 3, "minute": 50, "second": 7}
